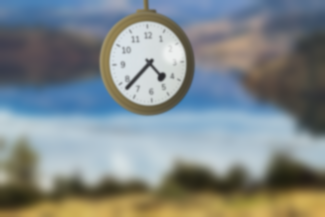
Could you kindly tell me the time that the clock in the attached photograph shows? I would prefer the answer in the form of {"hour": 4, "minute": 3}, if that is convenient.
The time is {"hour": 4, "minute": 38}
